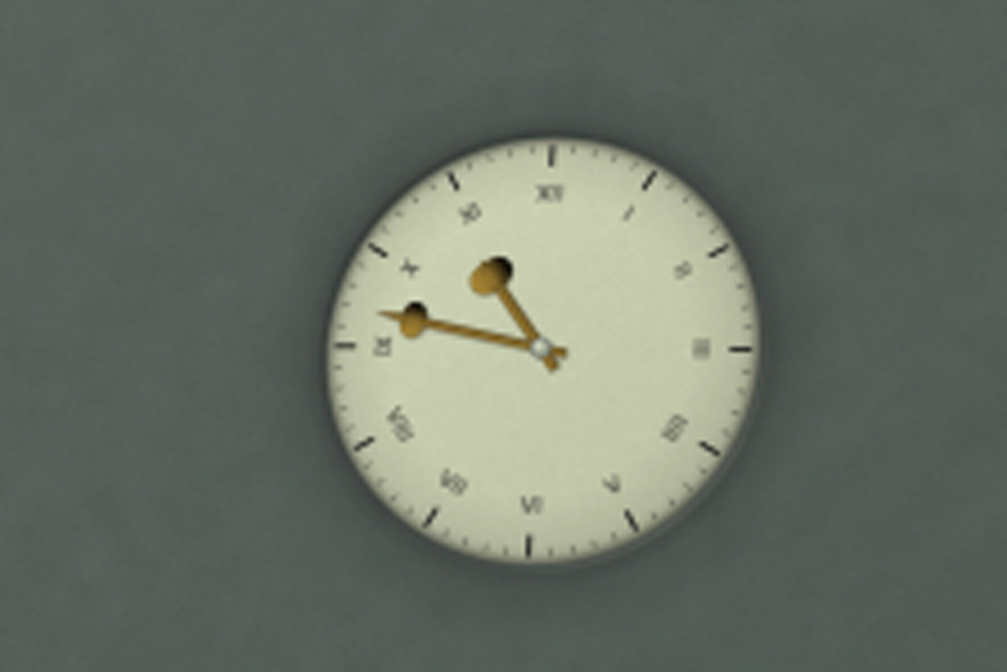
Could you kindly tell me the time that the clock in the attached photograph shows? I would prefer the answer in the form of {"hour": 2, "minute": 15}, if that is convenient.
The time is {"hour": 10, "minute": 47}
